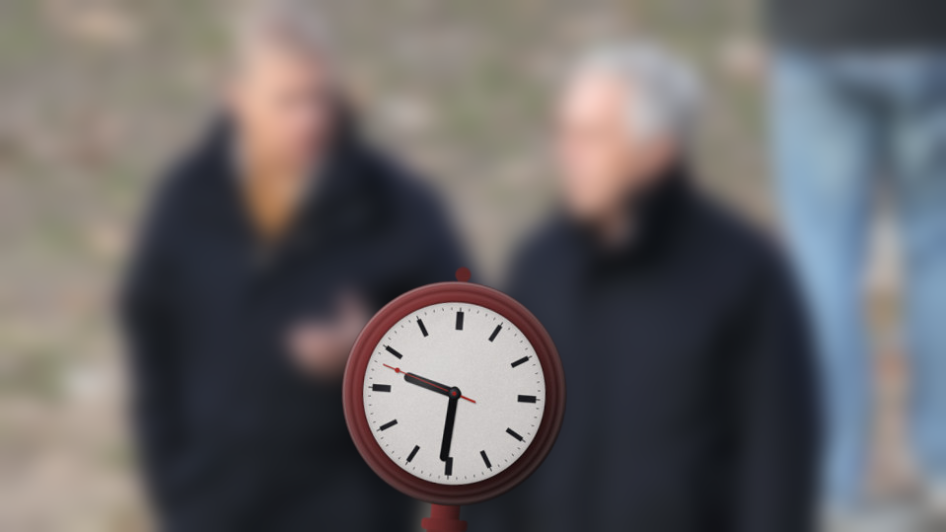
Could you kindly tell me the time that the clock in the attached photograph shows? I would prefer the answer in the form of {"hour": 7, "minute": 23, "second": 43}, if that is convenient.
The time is {"hour": 9, "minute": 30, "second": 48}
